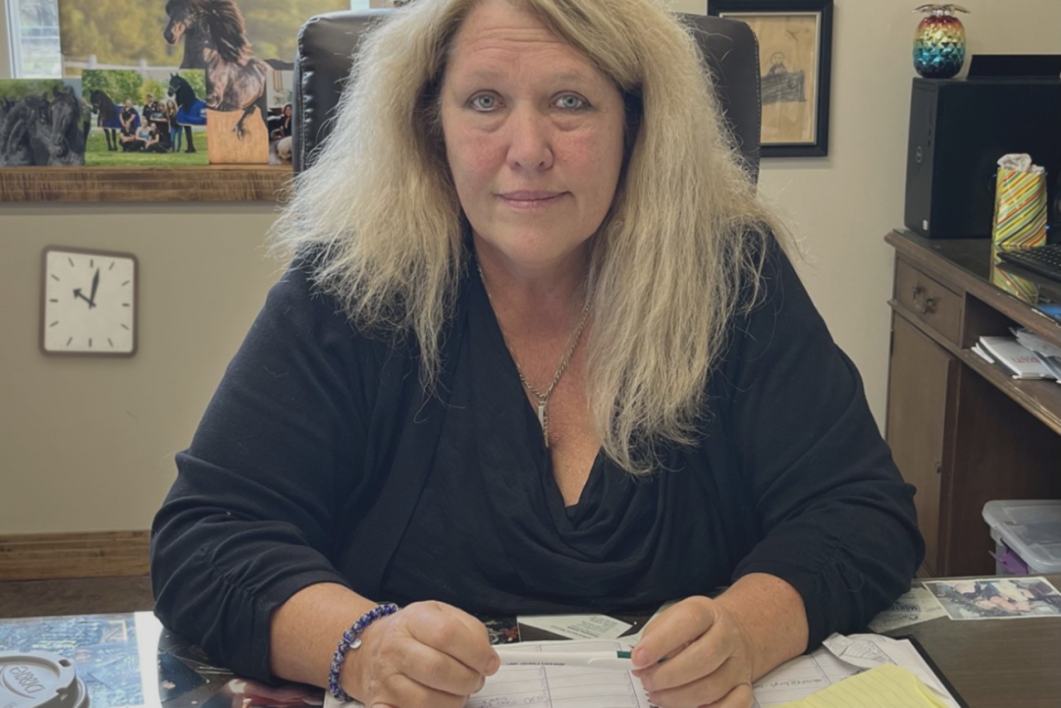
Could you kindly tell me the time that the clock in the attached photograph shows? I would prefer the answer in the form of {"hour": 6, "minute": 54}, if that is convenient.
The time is {"hour": 10, "minute": 2}
